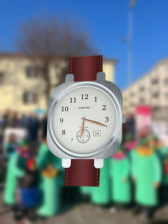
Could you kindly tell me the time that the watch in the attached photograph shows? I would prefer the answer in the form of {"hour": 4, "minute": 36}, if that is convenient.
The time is {"hour": 6, "minute": 18}
